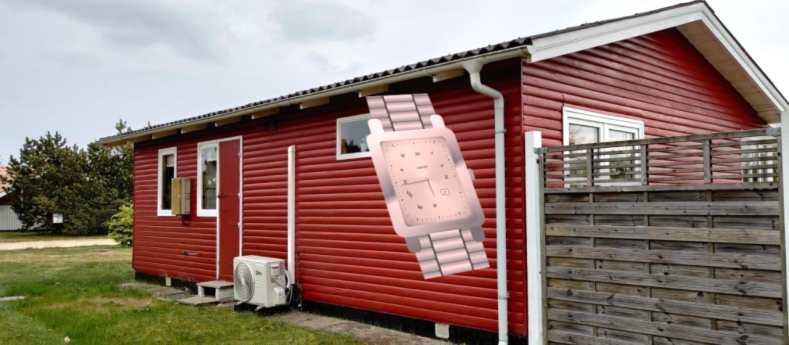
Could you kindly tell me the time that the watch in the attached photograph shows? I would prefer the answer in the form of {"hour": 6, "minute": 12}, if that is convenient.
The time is {"hour": 5, "minute": 44}
